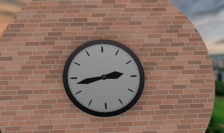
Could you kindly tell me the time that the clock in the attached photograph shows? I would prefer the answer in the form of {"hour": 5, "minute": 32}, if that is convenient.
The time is {"hour": 2, "minute": 43}
